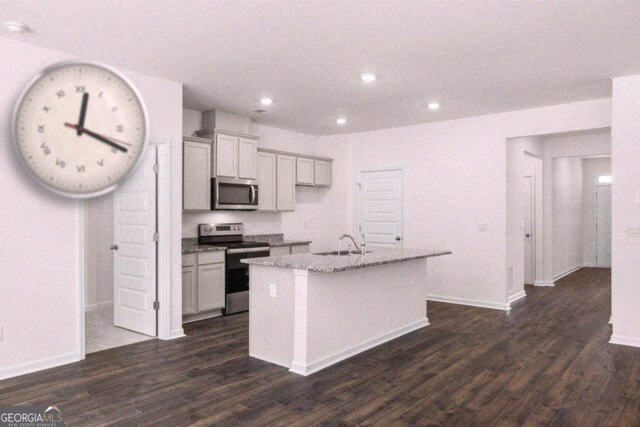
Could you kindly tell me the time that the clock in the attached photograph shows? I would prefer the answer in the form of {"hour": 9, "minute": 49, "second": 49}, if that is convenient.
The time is {"hour": 12, "minute": 19, "second": 18}
